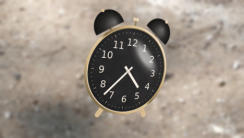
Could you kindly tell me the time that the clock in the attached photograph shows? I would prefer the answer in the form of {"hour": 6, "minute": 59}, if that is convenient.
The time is {"hour": 4, "minute": 37}
